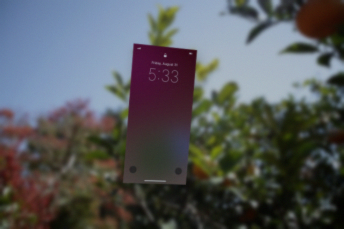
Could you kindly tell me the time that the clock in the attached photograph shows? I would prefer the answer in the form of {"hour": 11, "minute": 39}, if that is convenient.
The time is {"hour": 5, "minute": 33}
